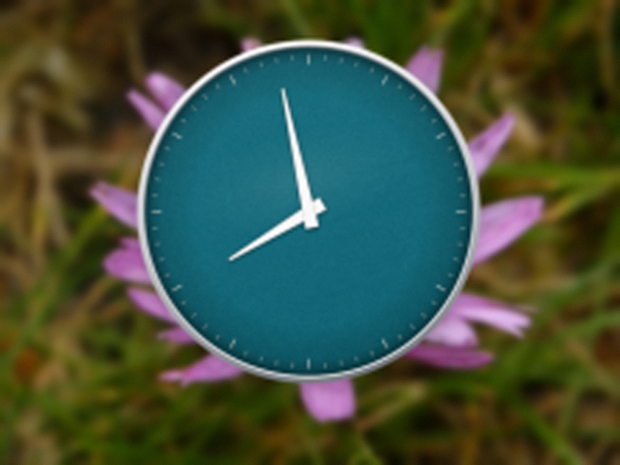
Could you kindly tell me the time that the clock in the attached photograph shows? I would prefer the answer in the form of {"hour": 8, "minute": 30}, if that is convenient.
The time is {"hour": 7, "minute": 58}
